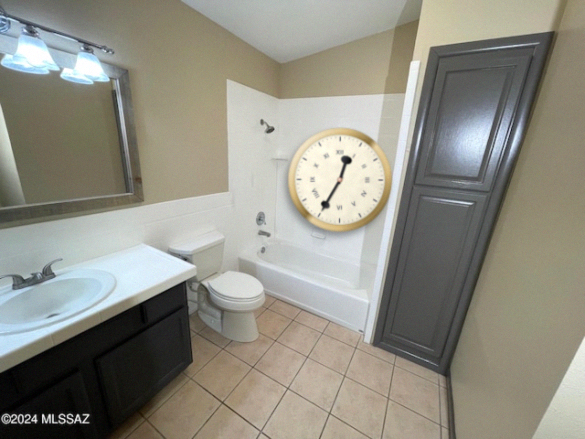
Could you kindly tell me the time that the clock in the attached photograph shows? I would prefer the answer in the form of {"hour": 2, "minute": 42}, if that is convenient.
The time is {"hour": 12, "minute": 35}
